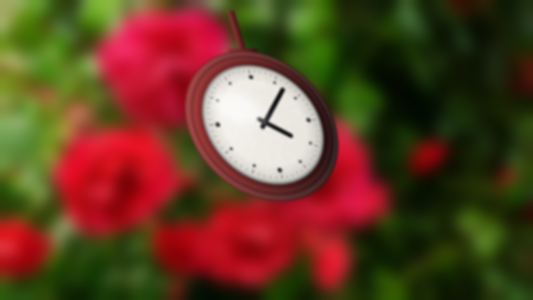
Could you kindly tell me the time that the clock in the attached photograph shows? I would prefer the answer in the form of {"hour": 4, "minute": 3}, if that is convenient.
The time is {"hour": 4, "minute": 7}
